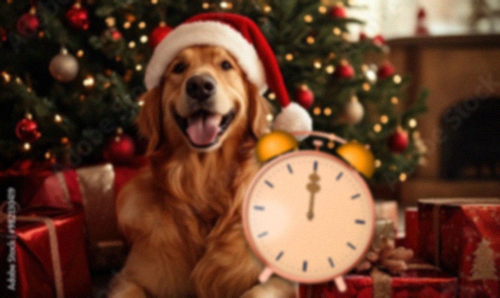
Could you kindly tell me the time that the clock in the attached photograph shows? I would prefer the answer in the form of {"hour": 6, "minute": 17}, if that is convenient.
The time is {"hour": 12, "minute": 0}
